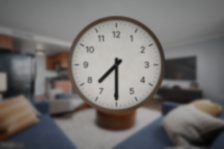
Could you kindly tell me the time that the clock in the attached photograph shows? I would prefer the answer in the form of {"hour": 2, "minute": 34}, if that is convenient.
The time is {"hour": 7, "minute": 30}
